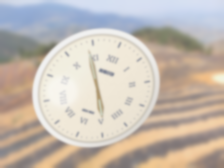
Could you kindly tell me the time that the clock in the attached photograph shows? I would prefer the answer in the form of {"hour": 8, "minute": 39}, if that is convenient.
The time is {"hour": 4, "minute": 54}
